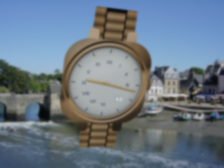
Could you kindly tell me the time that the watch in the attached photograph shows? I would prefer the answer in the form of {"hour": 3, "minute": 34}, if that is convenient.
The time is {"hour": 9, "minute": 17}
